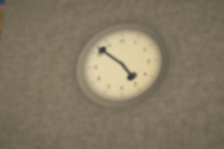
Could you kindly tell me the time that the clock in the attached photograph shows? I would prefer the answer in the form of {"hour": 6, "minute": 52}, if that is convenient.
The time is {"hour": 4, "minute": 52}
